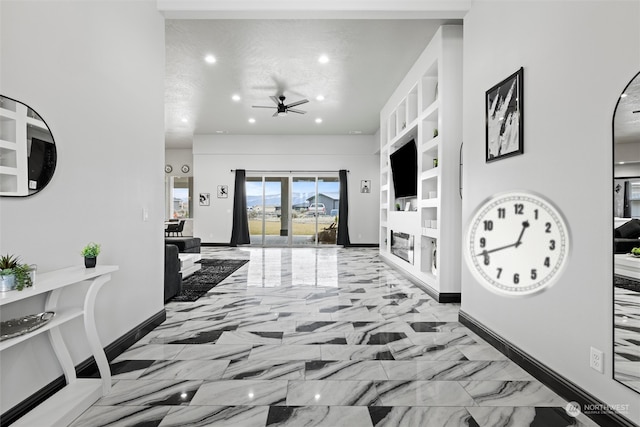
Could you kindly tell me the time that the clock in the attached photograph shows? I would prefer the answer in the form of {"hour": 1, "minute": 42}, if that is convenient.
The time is {"hour": 12, "minute": 42}
